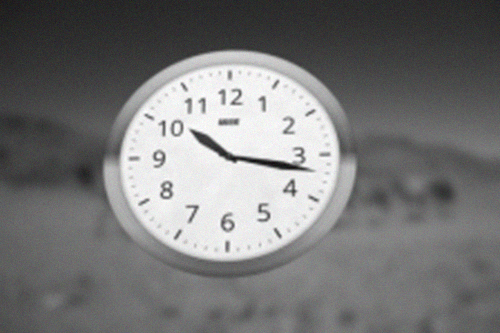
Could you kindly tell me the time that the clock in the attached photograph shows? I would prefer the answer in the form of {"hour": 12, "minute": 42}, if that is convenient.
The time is {"hour": 10, "minute": 17}
